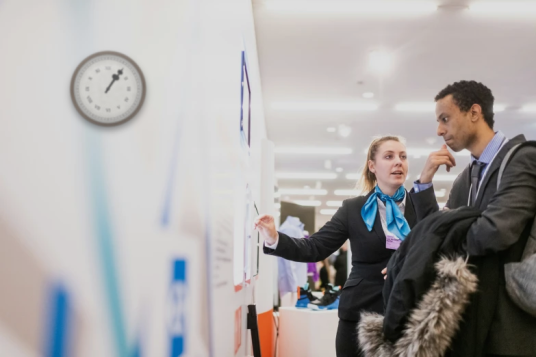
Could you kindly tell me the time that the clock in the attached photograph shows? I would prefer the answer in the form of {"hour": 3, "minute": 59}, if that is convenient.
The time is {"hour": 1, "minute": 6}
